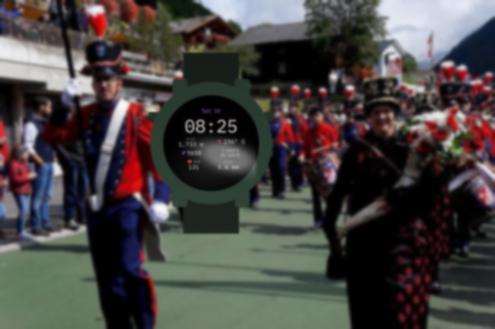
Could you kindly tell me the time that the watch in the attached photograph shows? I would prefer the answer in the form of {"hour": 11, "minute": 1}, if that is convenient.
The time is {"hour": 8, "minute": 25}
